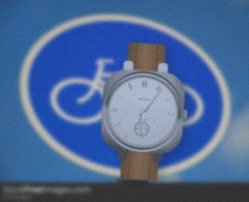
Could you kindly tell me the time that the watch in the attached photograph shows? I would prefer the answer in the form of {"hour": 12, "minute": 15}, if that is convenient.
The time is {"hour": 6, "minute": 6}
